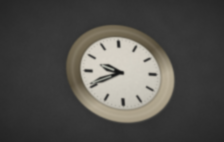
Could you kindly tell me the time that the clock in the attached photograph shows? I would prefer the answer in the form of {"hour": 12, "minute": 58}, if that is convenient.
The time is {"hour": 9, "minute": 41}
